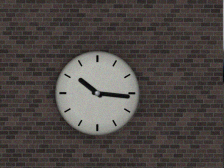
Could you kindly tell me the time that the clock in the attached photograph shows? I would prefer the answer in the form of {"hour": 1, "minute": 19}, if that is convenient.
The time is {"hour": 10, "minute": 16}
